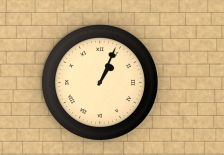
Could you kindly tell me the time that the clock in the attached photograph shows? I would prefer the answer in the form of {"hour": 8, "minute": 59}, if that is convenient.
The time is {"hour": 1, "minute": 4}
